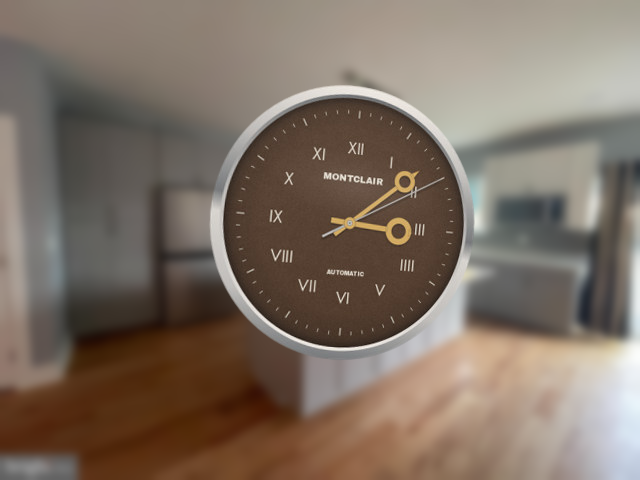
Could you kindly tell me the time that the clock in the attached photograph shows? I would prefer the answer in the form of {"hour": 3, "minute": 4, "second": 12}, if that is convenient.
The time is {"hour": 3, "minute": 8, "second": 10}
